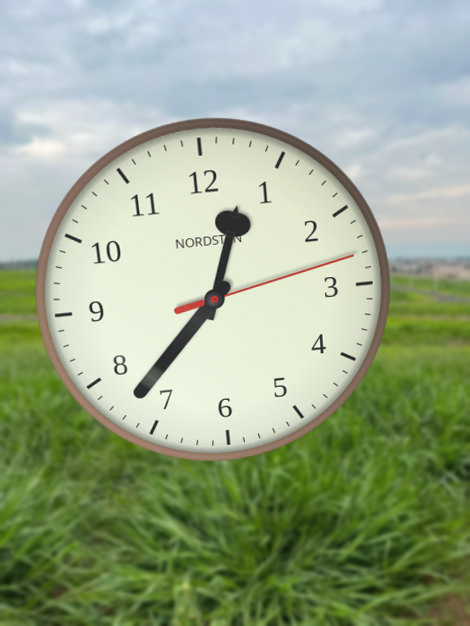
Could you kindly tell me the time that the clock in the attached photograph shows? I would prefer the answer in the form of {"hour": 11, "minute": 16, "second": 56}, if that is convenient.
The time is {"hour": 12, "minute": 37, "second": 13}
